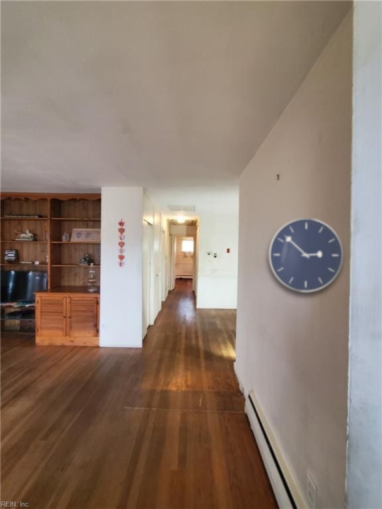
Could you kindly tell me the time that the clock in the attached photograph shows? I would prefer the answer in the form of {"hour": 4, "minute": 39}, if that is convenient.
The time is {"hour": 2, "minute": 52}
